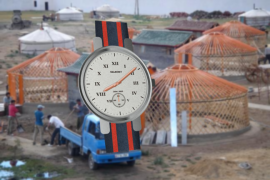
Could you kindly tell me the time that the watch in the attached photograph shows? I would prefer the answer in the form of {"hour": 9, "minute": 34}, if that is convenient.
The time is {"hour": 8, "minute": 9}
